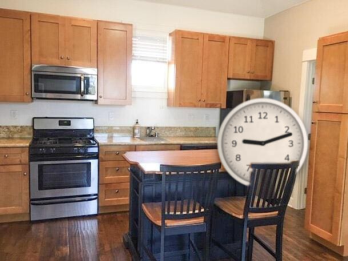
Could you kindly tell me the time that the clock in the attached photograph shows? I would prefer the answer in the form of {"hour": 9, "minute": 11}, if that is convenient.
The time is {"hour": 9, "minute": 12}
